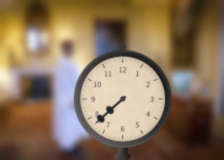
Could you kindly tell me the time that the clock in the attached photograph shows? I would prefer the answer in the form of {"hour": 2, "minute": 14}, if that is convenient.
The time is {"hour": 7, "minute": 38}
